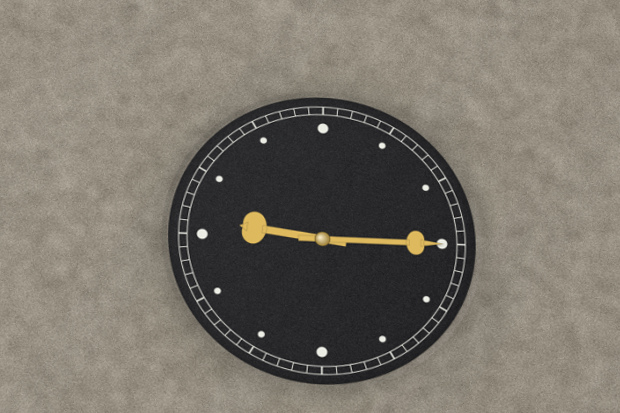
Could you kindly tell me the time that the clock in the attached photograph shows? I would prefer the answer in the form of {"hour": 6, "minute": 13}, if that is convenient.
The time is {"hour": 9, "minute": 15}
